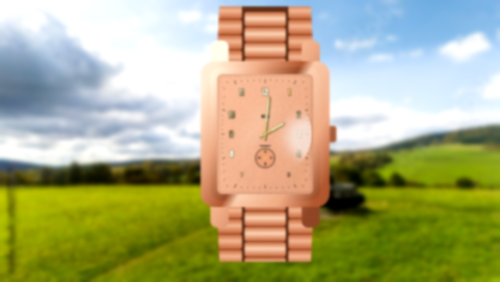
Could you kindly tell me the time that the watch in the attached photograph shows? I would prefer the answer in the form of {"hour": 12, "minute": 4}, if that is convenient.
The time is {"hour": 2, "minute": 1}
